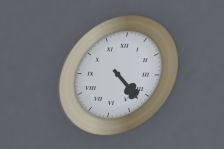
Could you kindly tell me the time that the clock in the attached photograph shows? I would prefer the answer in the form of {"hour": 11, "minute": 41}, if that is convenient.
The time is {"hour": 4, "minute": 22}
